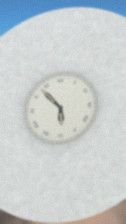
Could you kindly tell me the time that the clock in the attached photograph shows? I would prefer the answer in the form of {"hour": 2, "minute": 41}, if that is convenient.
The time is {"hour": 5, "minute": 53}
